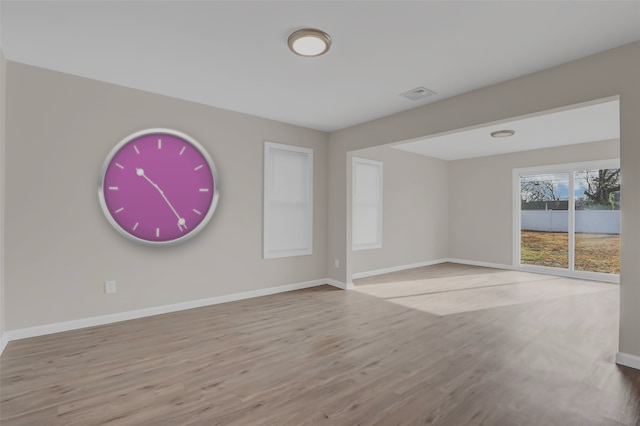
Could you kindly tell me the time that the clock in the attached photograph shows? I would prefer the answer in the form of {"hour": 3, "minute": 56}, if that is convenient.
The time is {"hour": 10, "minute": 24}
